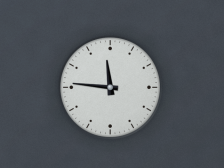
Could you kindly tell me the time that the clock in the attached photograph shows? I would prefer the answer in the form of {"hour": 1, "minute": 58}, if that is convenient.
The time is {"hour": 11, "minute": 46}
